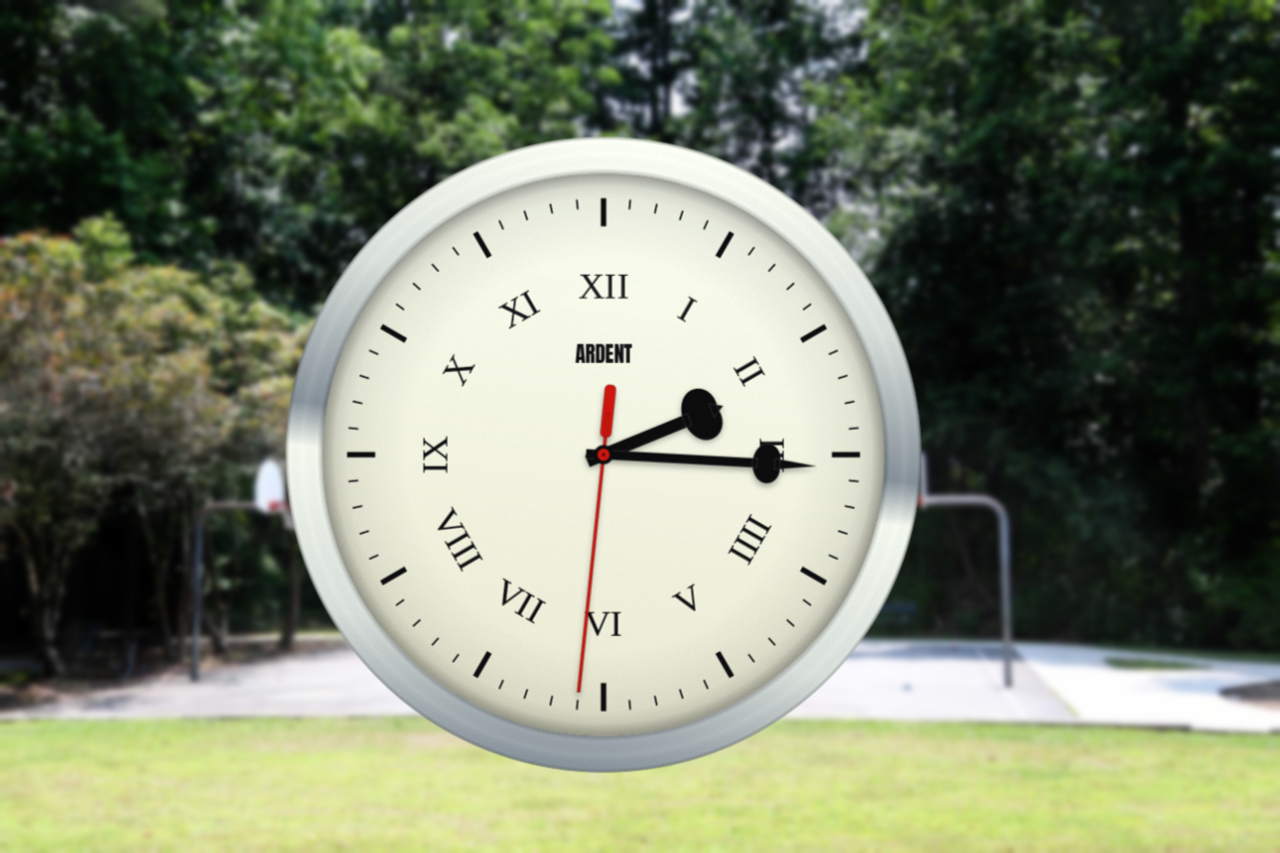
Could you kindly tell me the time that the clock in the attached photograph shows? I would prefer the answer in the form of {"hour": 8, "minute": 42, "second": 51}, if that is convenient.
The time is {"hour": 2, "minute": 15, "second": 31}
